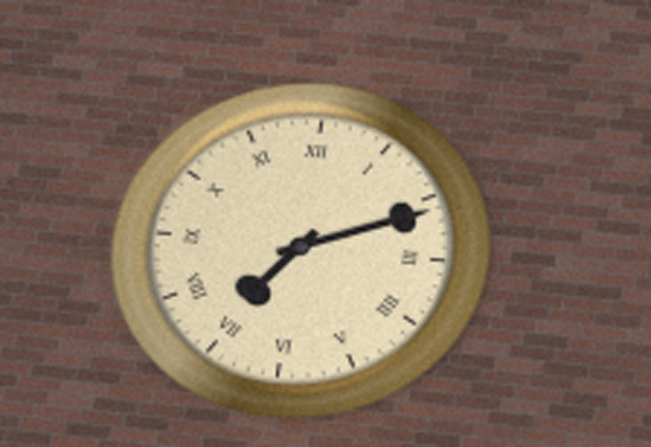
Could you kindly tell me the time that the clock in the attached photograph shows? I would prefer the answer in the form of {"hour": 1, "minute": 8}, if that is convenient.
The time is {"hour": 7, "minute": 11}
